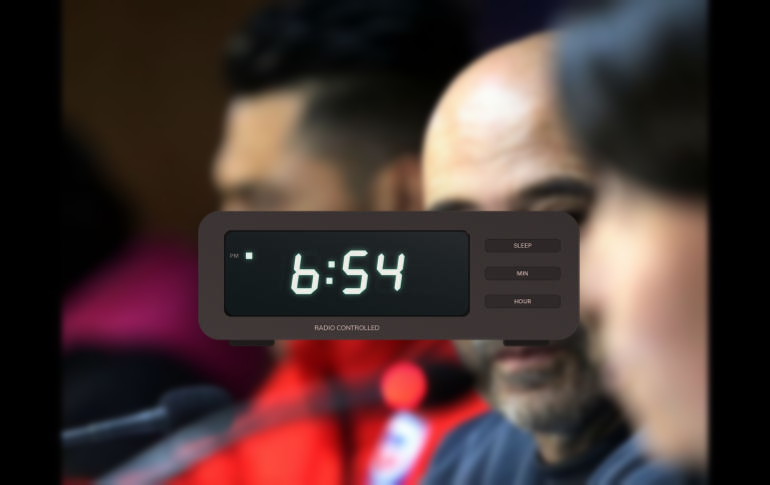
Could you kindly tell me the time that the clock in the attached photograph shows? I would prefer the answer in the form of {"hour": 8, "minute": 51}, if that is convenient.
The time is {"hour": 6, "minute": 54}
